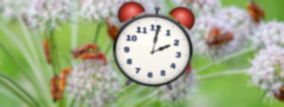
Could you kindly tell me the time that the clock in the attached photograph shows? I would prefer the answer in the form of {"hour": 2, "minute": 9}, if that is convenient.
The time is {"hour": 2, "minute": 1}
